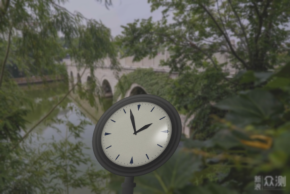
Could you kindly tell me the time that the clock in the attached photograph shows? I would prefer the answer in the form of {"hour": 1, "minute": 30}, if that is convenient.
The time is {"hour": 1, "minute": 57}
